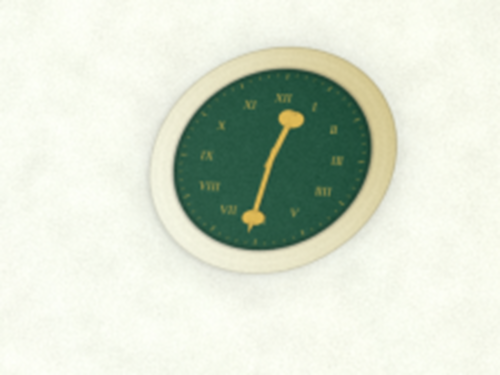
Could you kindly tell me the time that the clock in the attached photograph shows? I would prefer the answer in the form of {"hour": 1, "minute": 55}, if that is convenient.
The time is {"hour": 12, "minute": 31}
